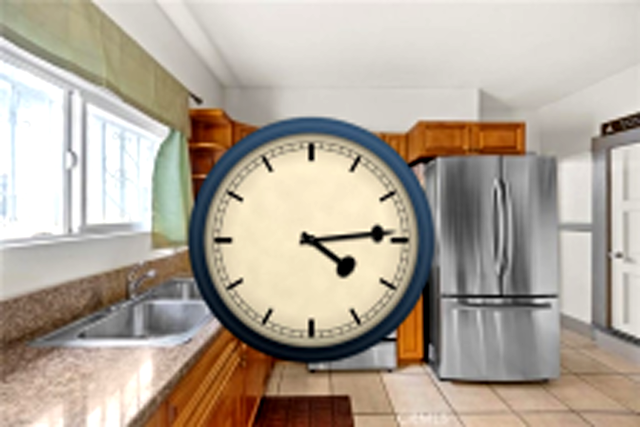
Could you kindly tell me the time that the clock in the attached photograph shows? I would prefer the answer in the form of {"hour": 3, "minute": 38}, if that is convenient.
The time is {"hour": 4, "minute": 14}
